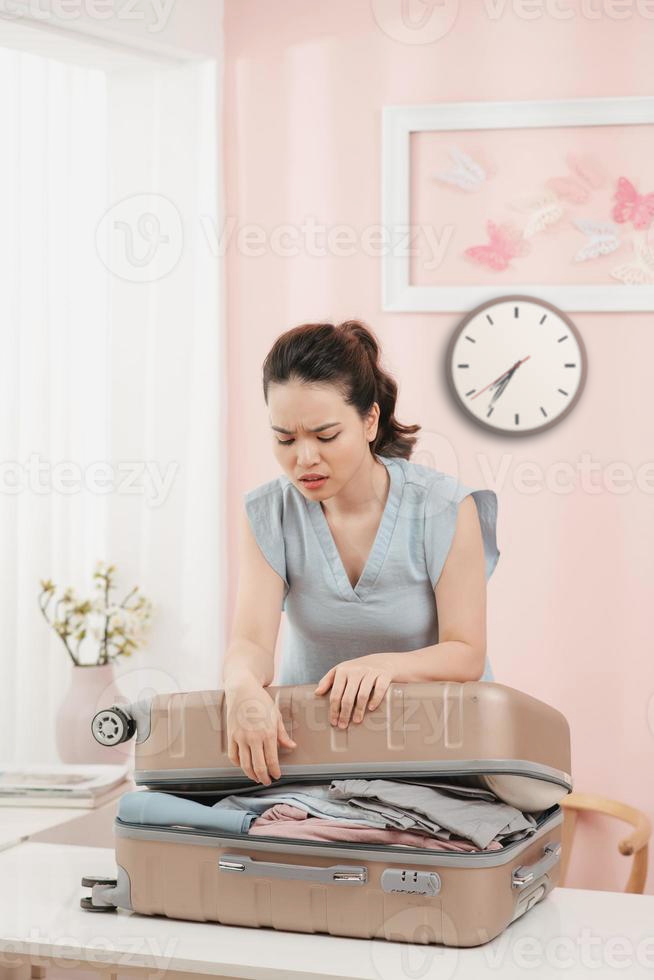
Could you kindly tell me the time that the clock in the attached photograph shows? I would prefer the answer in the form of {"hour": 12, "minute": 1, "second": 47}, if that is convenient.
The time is {"hour": 7, "minute": 35, "second": 39}
